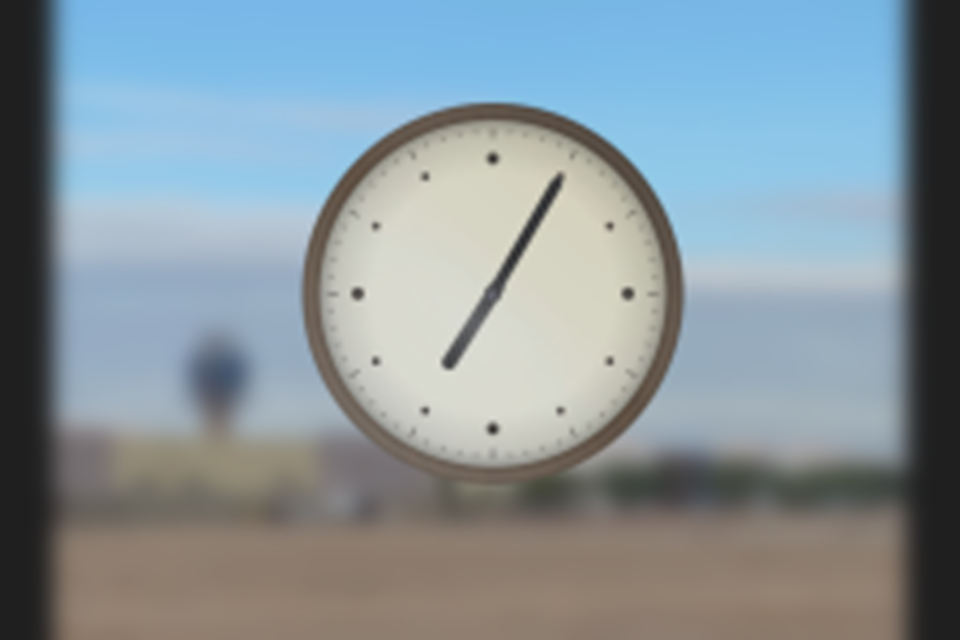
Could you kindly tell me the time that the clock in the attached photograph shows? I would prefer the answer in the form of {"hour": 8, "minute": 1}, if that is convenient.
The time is {"hour": 7, "minute": 5}
